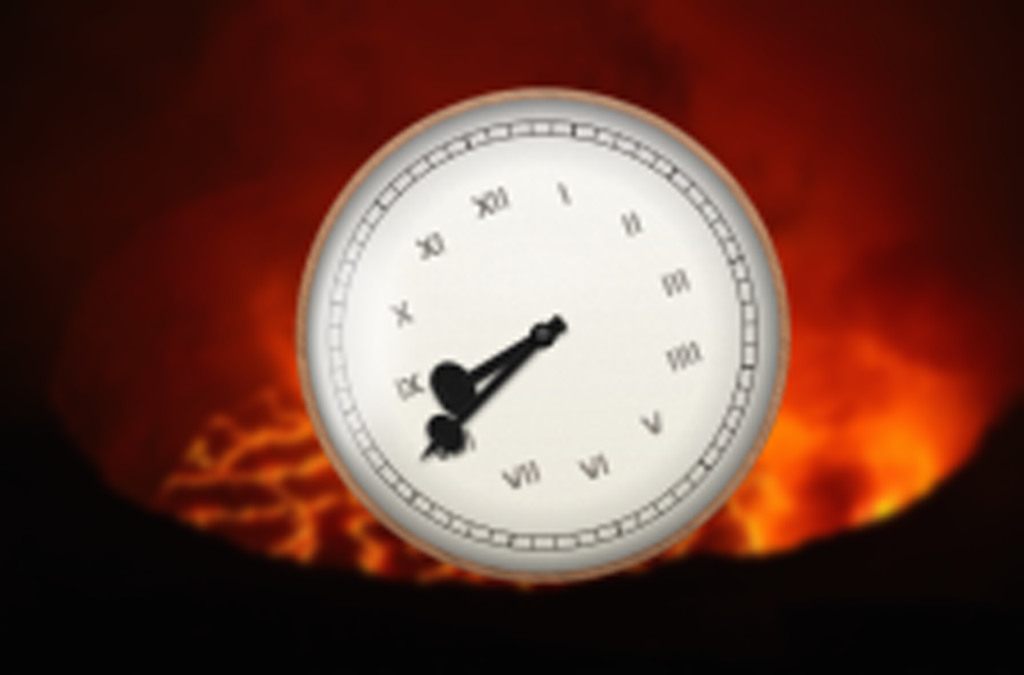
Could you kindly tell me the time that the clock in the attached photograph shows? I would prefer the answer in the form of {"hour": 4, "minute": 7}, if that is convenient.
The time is {"hour": 8, "minute": 41}
